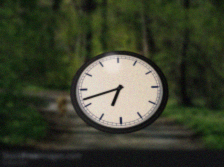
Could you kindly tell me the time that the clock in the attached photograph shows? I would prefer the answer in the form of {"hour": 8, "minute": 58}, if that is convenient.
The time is {"hour": 6, "minute": 42}
